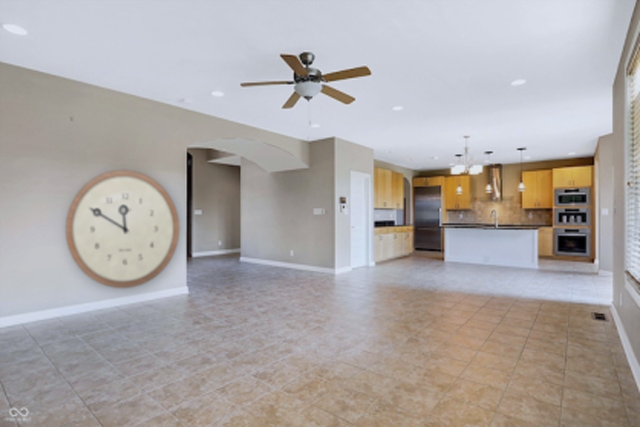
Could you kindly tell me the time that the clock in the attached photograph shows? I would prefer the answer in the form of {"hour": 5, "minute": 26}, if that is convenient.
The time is {"hour": 11, "minute": 50}
